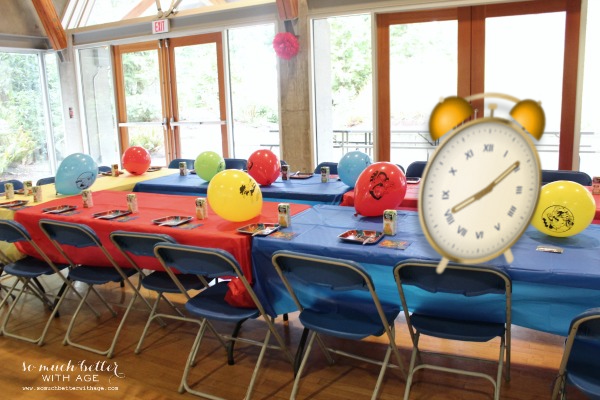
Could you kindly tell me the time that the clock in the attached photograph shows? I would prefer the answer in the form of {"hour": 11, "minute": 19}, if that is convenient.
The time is {"hour": 8, "minute": 9}
